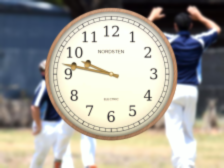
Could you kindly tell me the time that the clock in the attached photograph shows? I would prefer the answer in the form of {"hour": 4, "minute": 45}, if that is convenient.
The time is {"hour": 9, "minute": 47}
